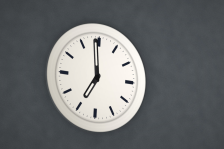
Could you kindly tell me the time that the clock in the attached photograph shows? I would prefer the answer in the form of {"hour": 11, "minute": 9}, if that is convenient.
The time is {"hour": 6, "minute": 59}
